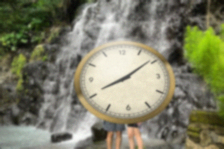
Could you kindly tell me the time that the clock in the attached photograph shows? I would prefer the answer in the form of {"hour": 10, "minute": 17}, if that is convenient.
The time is {"hour": 8, "minute": 9}
